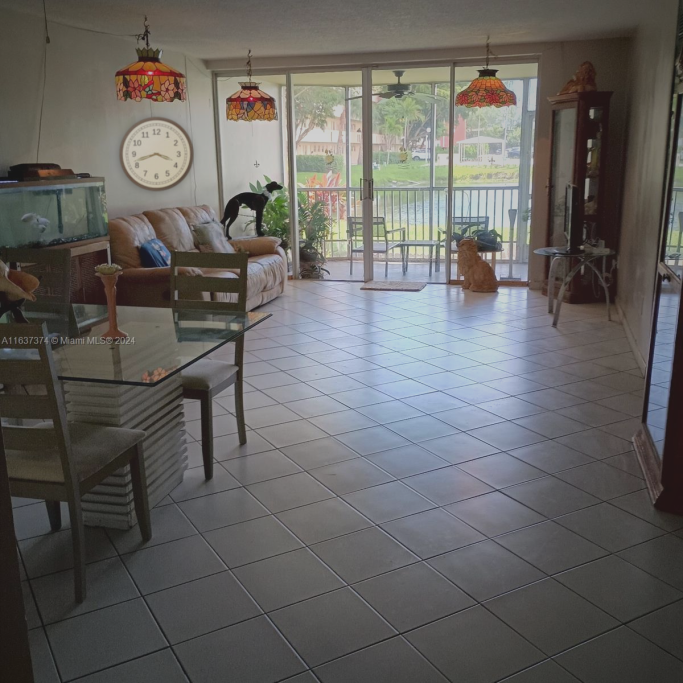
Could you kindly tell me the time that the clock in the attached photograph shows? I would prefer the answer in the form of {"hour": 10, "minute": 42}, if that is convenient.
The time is {"hour": 3, "minute": 42}
